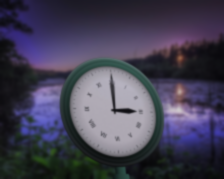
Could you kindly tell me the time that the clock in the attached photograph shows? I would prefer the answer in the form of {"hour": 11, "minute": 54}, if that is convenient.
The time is {"hour": 3, "minute": 0}
